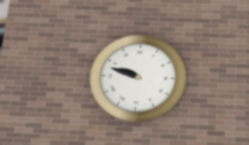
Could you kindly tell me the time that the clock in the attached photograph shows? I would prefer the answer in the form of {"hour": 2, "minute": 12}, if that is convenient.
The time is {"hour": 9, "minute": 48}
